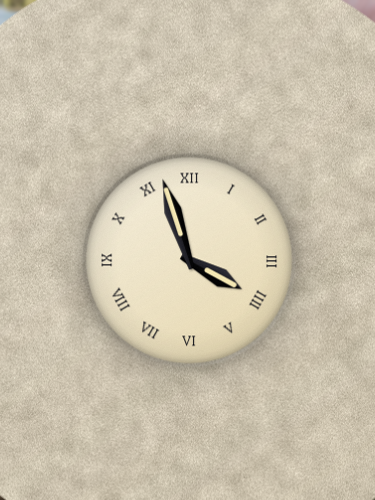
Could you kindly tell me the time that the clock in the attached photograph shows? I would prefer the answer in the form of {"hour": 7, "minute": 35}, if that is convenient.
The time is {"hour": 3, "minute": 57}
